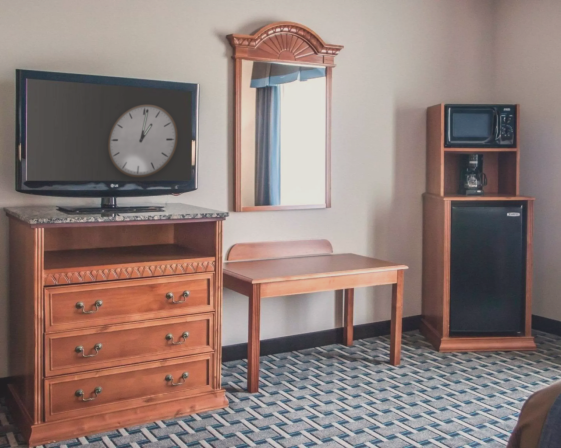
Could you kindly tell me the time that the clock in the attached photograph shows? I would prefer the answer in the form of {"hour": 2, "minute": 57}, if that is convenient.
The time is {"hour": 1, "minute": 1}
